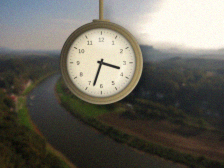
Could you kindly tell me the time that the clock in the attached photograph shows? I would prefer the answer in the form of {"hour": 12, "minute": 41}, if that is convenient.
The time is {"hour": 3, "minute": 33}
